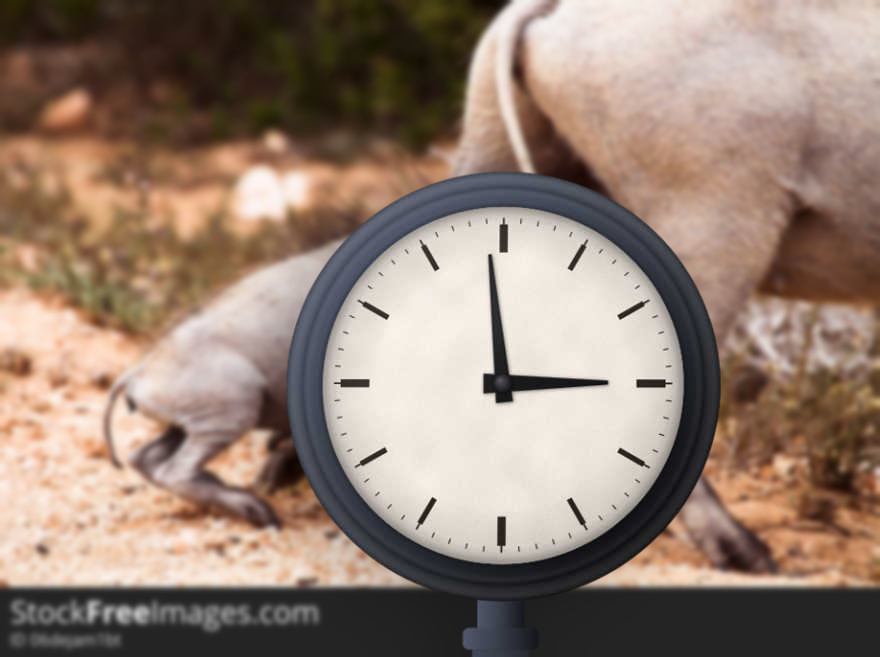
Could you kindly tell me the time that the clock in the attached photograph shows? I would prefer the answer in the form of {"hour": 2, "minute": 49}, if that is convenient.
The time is {"hour": 2, "minute": 59}
